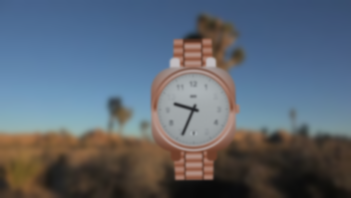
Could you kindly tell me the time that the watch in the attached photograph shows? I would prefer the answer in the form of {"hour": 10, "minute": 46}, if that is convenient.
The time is {"hour": 9, "minute": 34}
